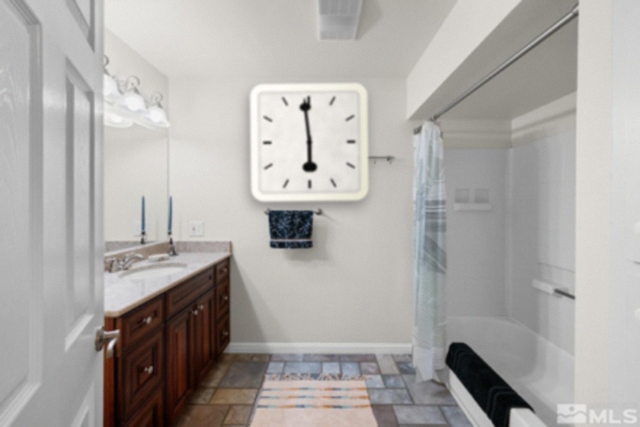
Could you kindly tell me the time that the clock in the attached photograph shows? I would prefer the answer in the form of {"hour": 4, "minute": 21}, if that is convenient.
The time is {"hour": 5, "minute": 59}
